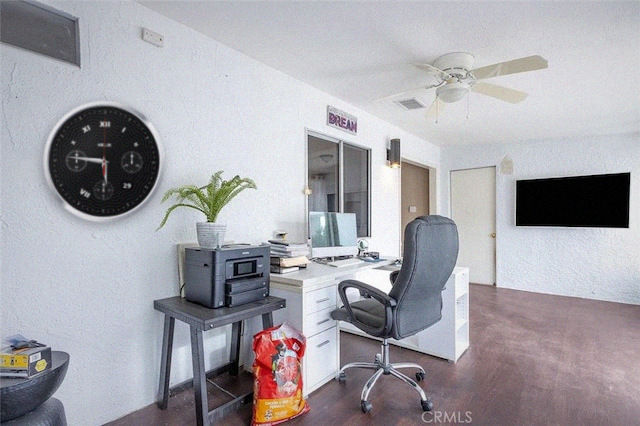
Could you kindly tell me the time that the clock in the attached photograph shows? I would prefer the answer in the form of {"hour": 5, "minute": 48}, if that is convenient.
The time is {"hour": 5, "minute": 46}
